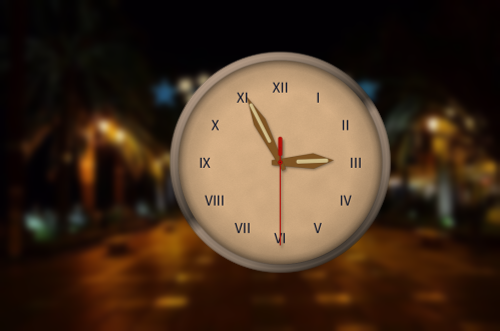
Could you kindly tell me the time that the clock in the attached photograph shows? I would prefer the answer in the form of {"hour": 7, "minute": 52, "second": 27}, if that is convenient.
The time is {"hour": 2, "minute": 55, "second": 30}
